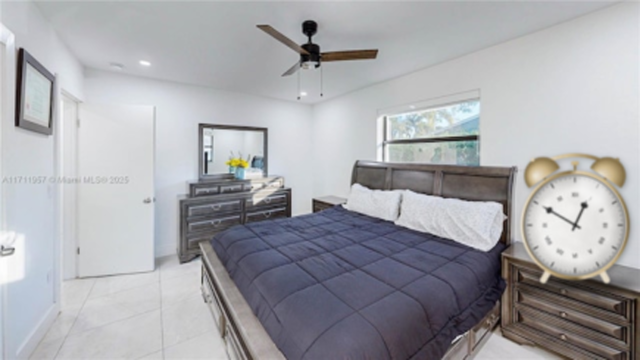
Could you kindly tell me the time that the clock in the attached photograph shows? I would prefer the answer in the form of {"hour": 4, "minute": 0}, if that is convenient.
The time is {"hour": 12, "minute": 50}
